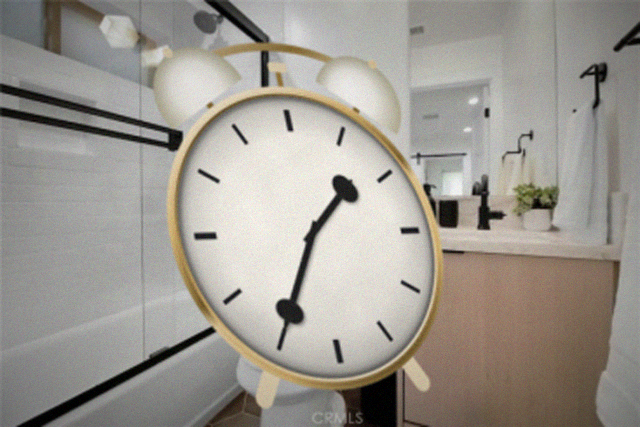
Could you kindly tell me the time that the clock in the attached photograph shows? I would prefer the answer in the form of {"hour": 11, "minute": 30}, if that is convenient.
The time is {"hour": 1, "minute": 35}
